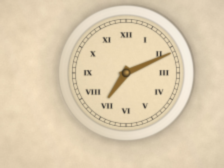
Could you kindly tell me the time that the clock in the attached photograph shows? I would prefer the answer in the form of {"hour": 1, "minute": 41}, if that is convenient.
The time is {"hour": 7, "minute": 11}
